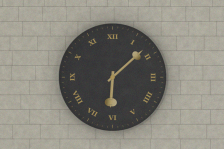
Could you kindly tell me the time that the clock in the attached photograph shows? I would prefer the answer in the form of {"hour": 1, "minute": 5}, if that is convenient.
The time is {"hour": 6, "minute": 8}
